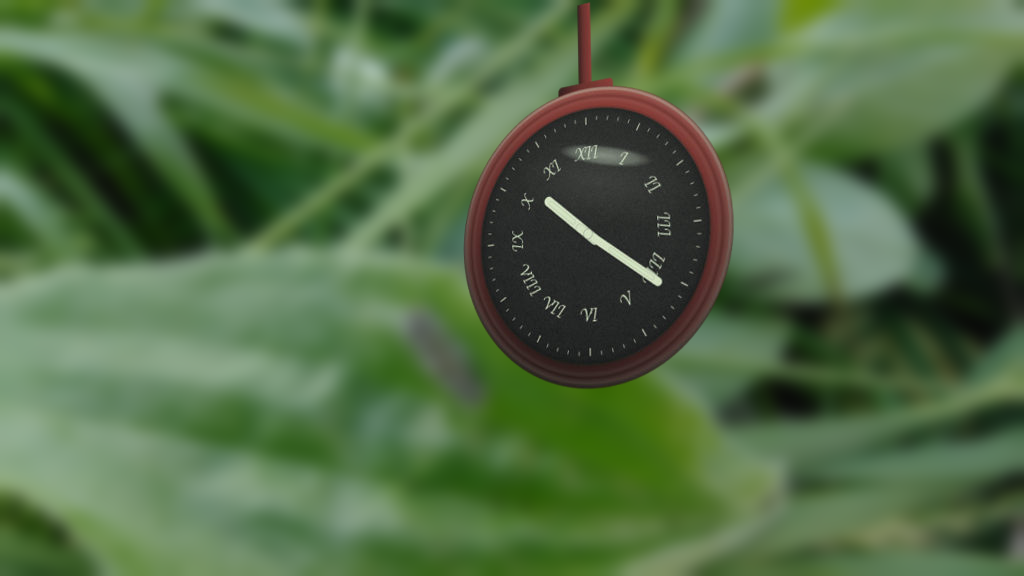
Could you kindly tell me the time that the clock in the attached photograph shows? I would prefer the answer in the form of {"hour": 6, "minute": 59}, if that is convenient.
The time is {"hour": 10, "minute": 21}
